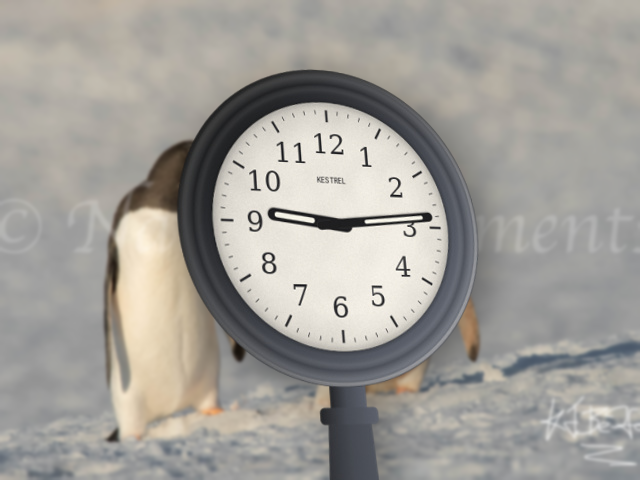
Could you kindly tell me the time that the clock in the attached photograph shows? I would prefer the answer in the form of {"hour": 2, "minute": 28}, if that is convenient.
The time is {"hour": 9, "minute": 14}
